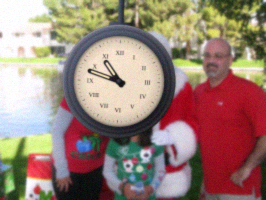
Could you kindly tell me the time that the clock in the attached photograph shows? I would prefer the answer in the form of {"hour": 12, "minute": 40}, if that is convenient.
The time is {"hour": 10, "minute": 48}
